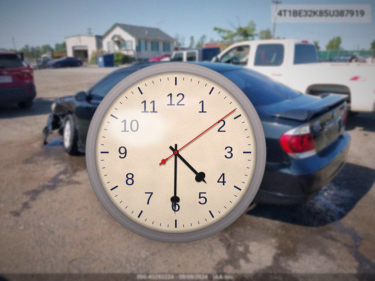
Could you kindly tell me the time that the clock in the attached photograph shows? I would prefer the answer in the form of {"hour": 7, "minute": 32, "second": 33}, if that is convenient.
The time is {"hour": 4, "minute": 30, "second": 9}
